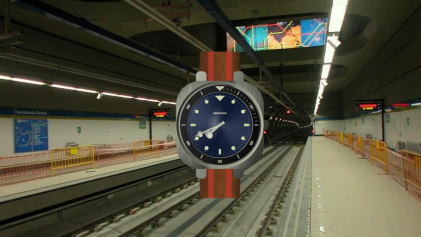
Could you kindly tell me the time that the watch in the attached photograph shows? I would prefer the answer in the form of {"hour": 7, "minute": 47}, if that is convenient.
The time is {"hour": 7, "minute": 41}
